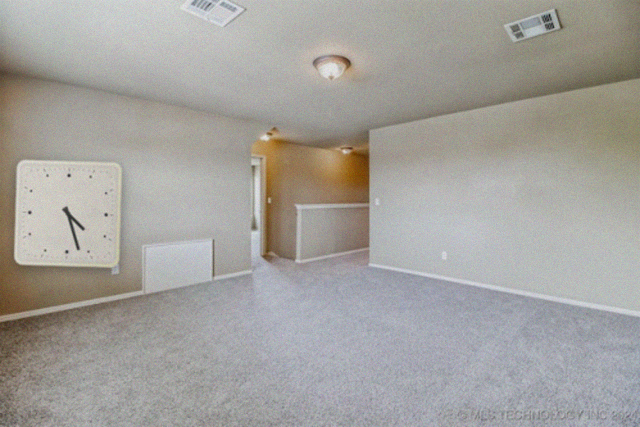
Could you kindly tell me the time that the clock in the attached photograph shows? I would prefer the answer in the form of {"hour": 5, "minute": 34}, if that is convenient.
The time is {"hour": 4, "minute": 27}
